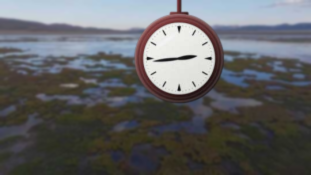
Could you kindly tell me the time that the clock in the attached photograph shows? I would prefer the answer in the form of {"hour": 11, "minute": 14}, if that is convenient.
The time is {"hour": 2, "minute": 44}
